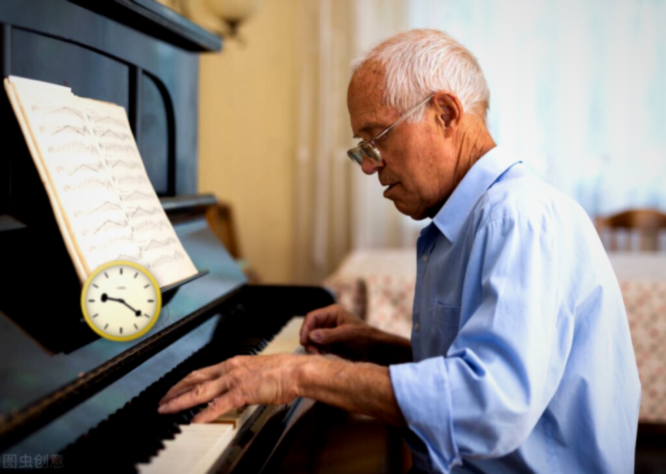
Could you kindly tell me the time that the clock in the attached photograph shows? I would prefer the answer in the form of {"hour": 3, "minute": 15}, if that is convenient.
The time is {"hour": 9, "minute": 21}
